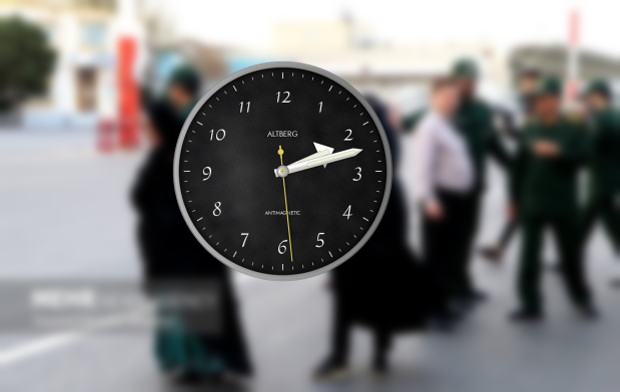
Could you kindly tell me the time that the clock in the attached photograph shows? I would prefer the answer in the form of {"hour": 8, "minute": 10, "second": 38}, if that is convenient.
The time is {"hour": 2, "minute": 12, "second": 29}
